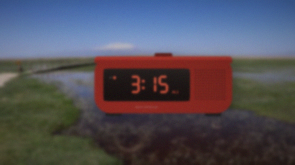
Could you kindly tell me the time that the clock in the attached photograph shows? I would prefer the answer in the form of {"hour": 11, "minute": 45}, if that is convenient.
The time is {"hour": 3, "minute": 15}
